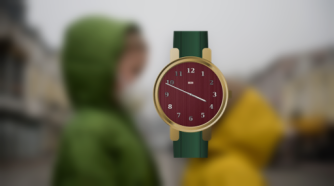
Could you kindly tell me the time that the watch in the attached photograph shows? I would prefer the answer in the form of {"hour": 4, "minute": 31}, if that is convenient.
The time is {"hour": 3, "minute": 49}
